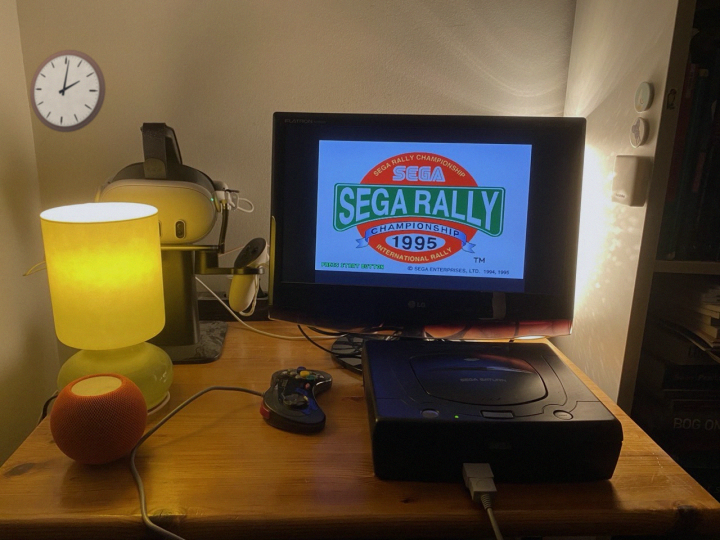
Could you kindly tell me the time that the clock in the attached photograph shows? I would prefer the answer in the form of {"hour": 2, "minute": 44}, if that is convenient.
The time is {"hour": 2, "minute": 1}
